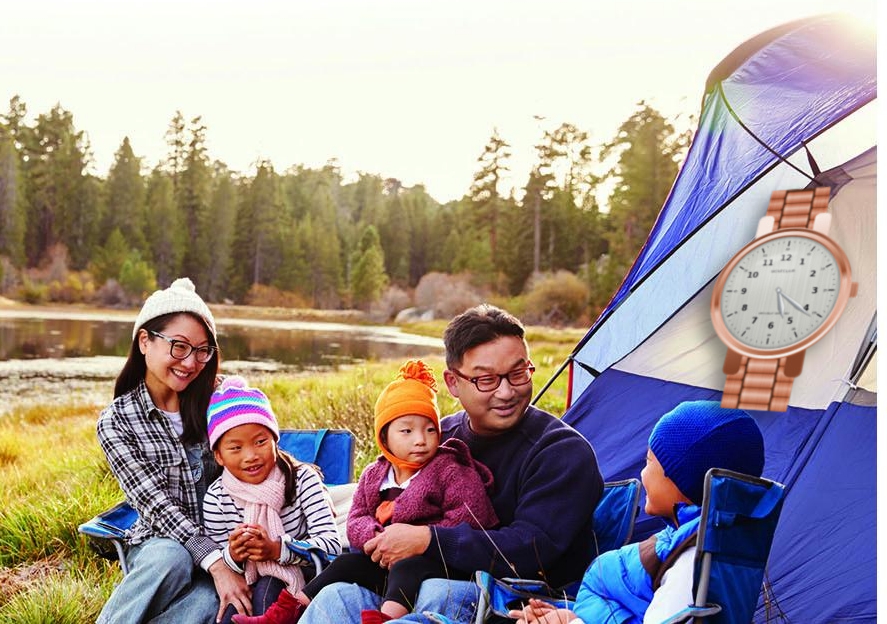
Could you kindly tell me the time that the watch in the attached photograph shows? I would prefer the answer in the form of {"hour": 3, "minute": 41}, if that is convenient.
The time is {"hour": 5, "minute": 21}
